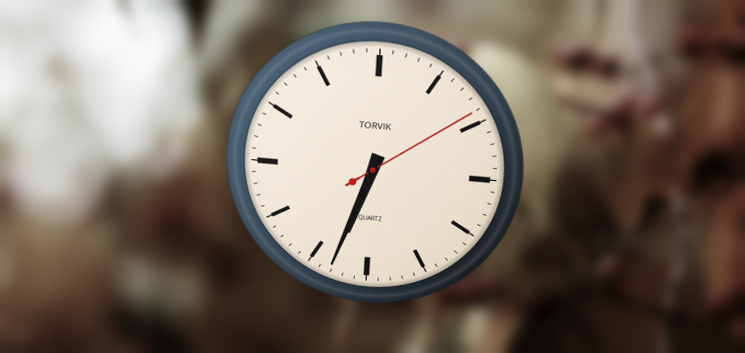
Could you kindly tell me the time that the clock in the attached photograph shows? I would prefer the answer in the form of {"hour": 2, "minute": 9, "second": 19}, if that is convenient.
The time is {"hour": 6, "minute": 33, "second": 9}
